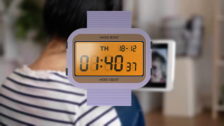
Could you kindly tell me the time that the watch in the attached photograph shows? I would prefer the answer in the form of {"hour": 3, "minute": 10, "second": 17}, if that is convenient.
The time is {"hour": 1, "minute": 40, "second": 37}
